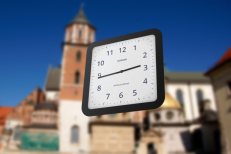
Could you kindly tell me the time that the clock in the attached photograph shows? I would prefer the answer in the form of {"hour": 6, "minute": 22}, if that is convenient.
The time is {"hour": 2, "minute": 44}
